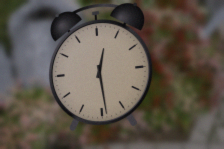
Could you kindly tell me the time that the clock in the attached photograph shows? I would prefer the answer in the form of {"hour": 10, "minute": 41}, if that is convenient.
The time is {"hour": 12, "minute": 29}
